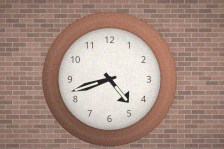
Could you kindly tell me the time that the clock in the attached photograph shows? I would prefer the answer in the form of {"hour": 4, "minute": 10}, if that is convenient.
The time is {"hour": 4, "minute": 42}
